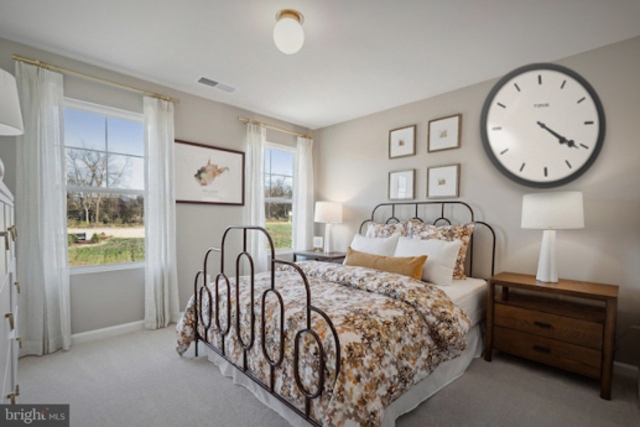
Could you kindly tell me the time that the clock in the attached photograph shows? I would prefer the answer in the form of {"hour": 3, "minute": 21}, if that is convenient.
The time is {"hour": 4, "minute": 21}
